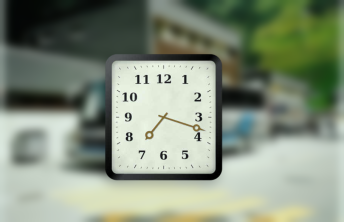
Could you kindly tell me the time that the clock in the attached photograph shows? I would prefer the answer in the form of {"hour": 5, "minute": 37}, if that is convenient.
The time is {"hour": 7, "minute": 18}
